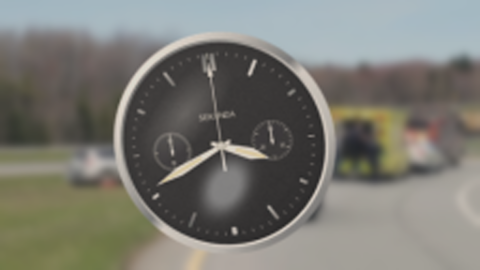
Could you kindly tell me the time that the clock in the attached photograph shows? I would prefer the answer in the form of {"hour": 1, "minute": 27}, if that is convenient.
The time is {"hour": 3, "minute": 41}
